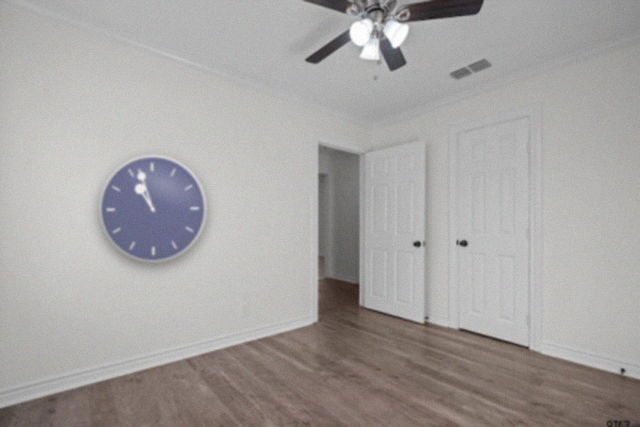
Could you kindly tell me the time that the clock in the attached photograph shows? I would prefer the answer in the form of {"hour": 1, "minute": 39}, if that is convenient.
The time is {"hour": 10, "minute": 57}
